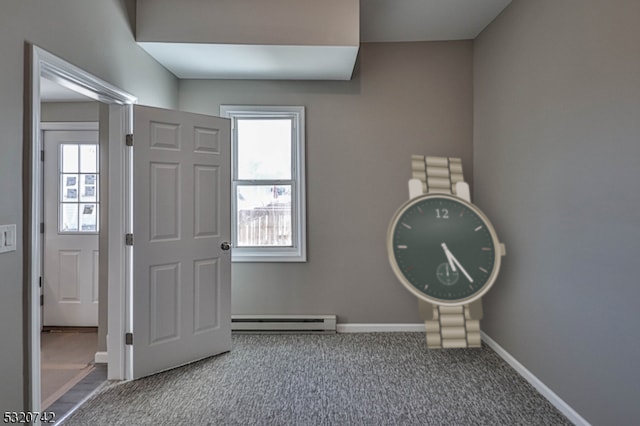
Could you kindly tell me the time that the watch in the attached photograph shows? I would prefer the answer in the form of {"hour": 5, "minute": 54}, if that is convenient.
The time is {"hour": 5, "minute": 24}
